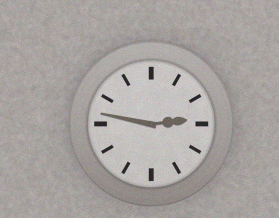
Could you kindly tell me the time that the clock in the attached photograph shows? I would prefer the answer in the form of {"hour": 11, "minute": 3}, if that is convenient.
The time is {"hour": 2, "minute": 47}
